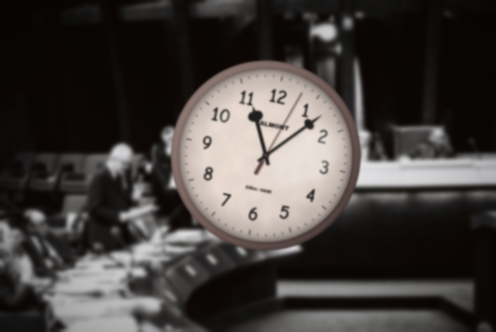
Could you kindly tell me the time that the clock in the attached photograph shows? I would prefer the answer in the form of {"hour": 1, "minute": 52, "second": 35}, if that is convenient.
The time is {"hour": 11, "minute": 7, "second": 3}
